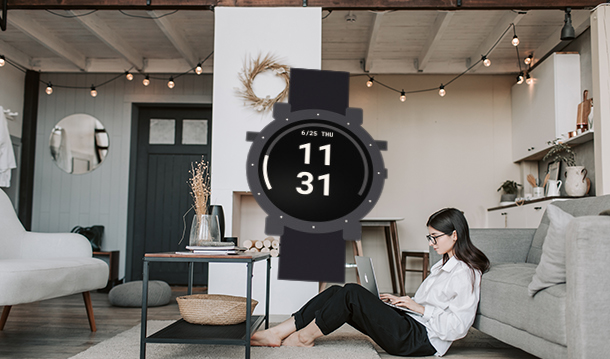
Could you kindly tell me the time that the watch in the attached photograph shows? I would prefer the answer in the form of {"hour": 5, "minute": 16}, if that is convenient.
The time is {"hour": 11, "minute": 31}
